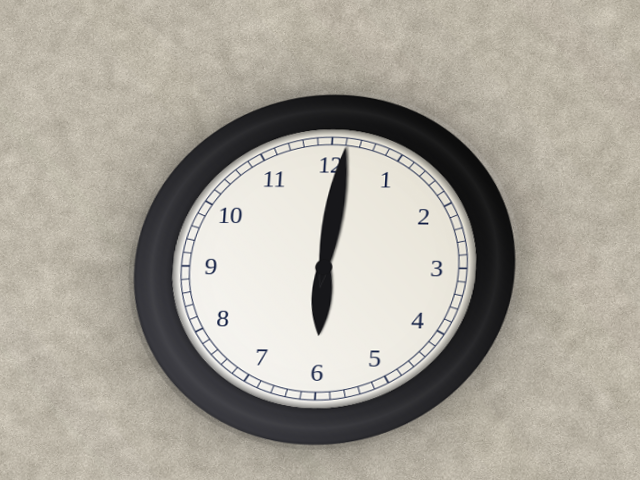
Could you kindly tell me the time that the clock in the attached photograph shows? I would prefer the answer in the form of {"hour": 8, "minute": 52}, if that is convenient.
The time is {"hour": 6, "minute": 1}
